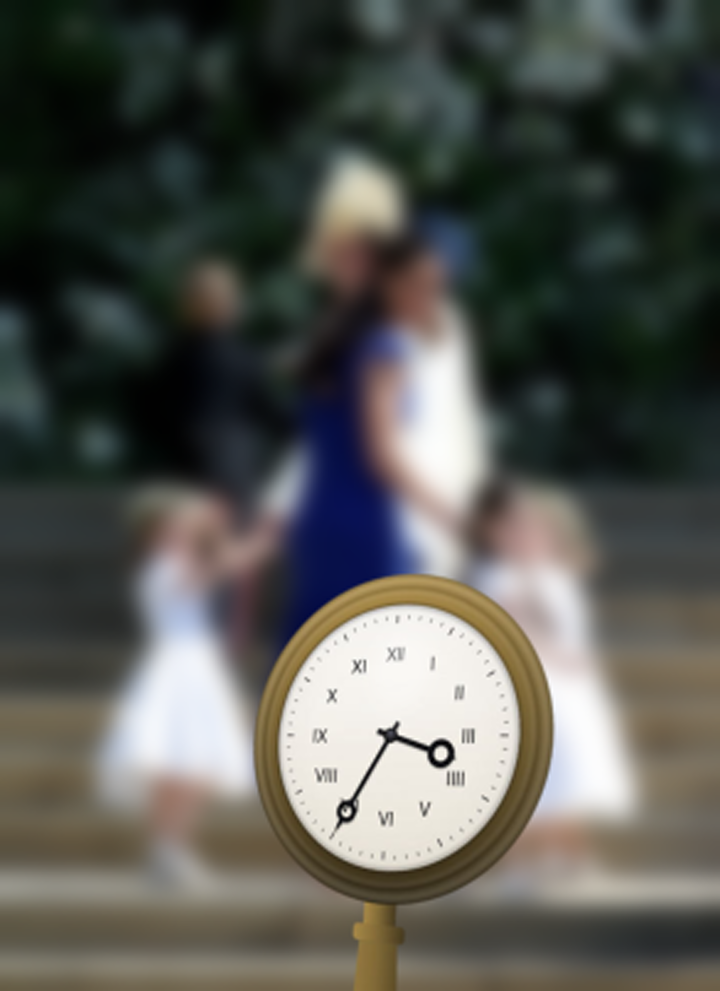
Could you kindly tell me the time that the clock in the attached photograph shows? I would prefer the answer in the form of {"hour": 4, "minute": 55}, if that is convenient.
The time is {"hour": 3, "minute": 35}
